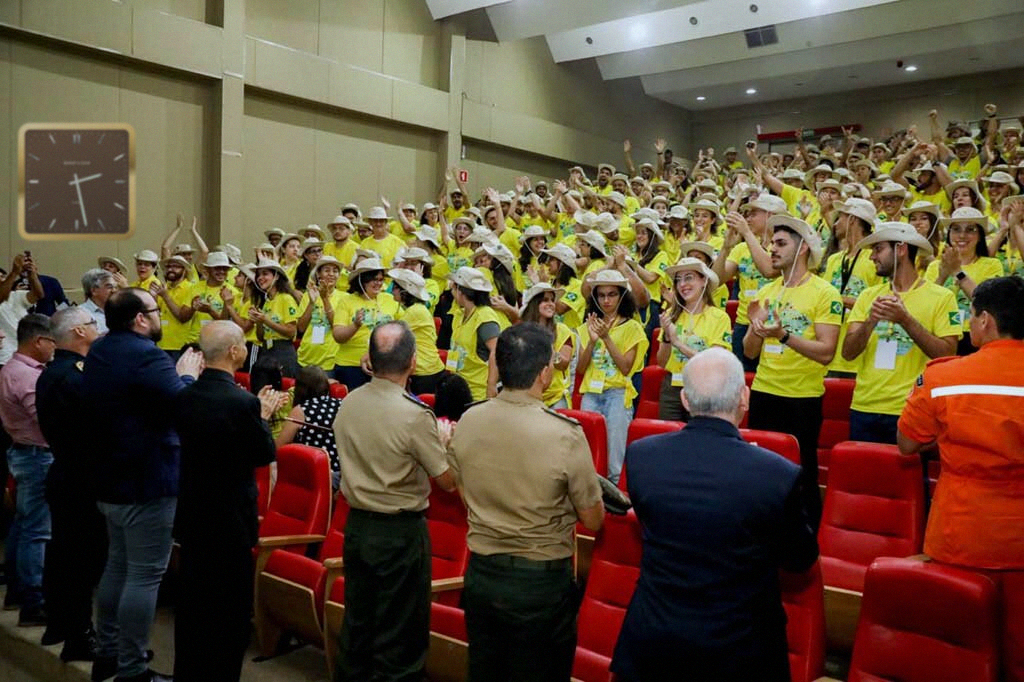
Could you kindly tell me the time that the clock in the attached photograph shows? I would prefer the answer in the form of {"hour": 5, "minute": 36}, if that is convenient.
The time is {"hour": 2, "minute": 28}
